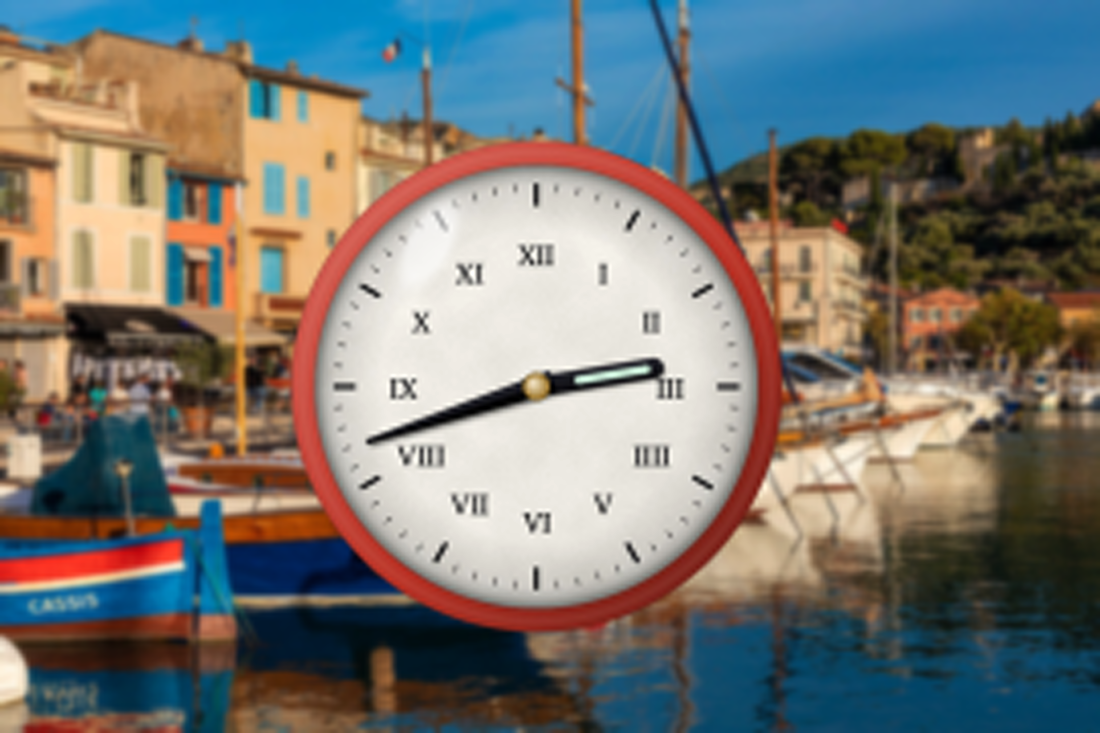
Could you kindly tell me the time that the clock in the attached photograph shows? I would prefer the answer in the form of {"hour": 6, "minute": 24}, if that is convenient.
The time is {"hour": 2, "minute": 42}
